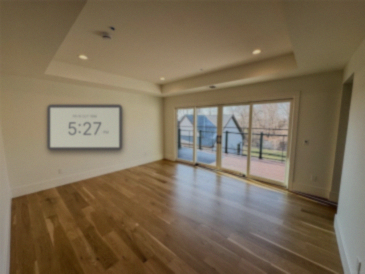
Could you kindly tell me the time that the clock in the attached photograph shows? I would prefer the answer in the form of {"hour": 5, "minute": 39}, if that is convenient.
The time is {"hour": 5, "minute": 27}
